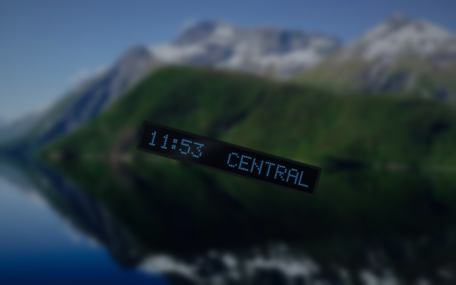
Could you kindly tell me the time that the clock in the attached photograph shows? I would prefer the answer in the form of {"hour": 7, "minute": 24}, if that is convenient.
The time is {"hour": 11, "minute": 53}
